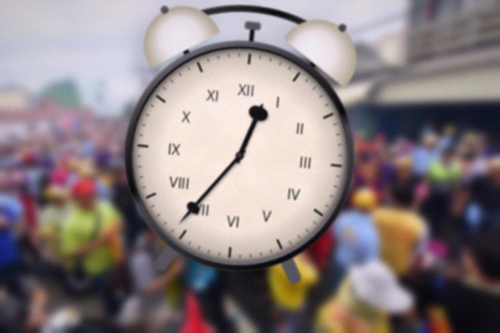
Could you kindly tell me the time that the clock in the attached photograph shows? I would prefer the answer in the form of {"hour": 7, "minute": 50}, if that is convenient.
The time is {"hour": 12, "minute": 36}
